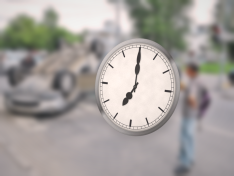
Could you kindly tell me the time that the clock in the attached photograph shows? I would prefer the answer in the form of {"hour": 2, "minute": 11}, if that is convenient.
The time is {"hour": 7, "minute": 0}
